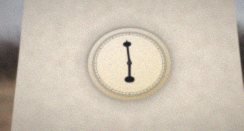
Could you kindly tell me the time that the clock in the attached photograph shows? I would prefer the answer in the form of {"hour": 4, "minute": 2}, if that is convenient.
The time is {"hour": 5, "minute": 59}
